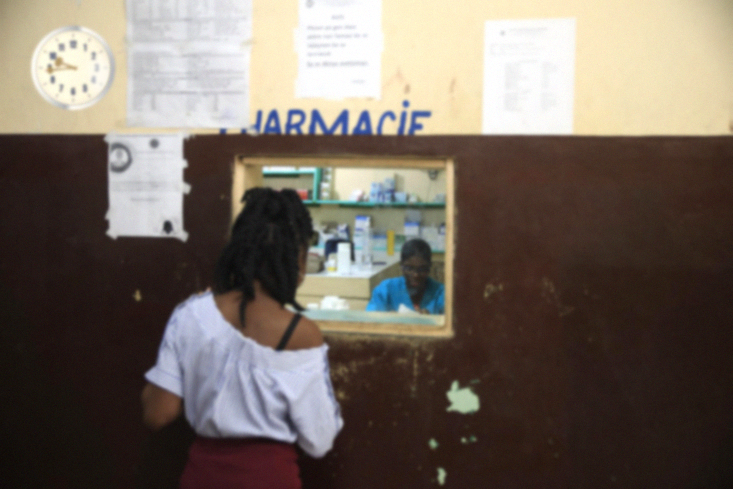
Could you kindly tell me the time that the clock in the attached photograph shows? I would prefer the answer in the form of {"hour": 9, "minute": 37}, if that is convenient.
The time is {"hour": 9, "minute": 44}
